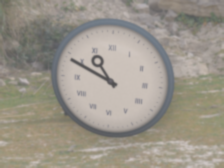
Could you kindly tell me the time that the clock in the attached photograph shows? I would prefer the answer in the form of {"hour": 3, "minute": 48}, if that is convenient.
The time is {"hour": 10, "minute": 49}
